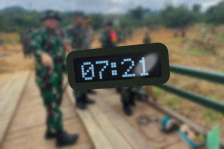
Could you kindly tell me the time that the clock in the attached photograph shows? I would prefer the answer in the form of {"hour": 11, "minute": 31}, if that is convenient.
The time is {"hour": 7, "minute": 21}
